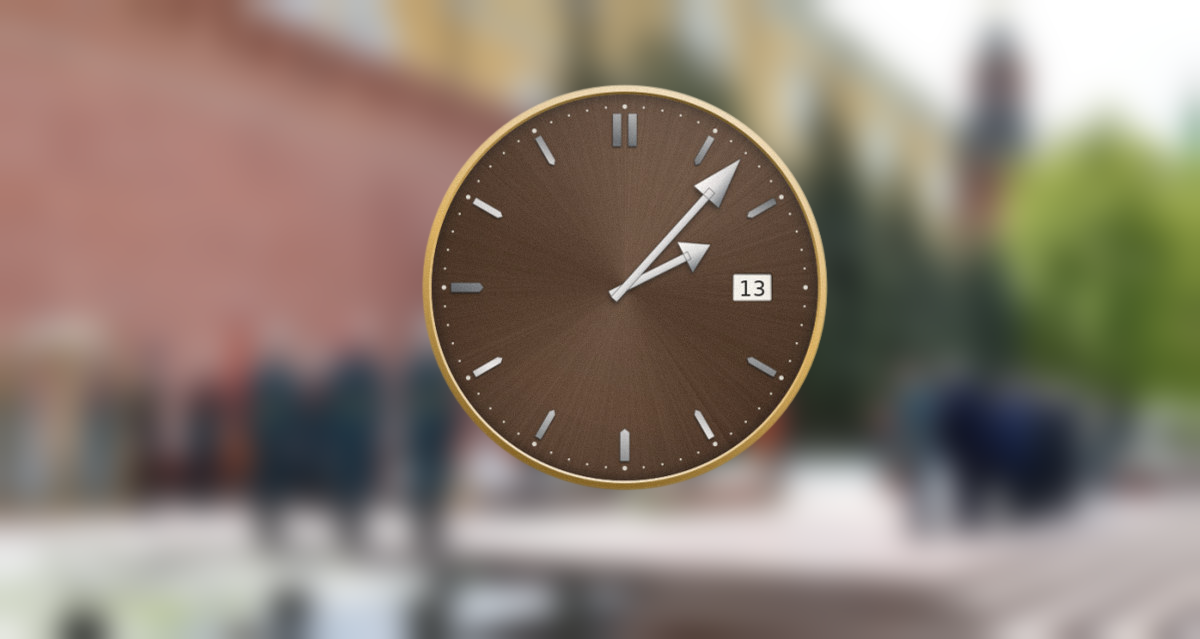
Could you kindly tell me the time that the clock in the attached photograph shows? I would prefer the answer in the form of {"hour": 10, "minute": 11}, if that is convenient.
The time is {"hour": 2, "minute": 7}
